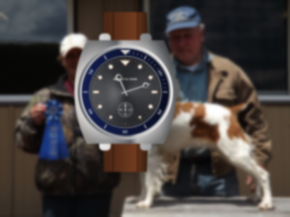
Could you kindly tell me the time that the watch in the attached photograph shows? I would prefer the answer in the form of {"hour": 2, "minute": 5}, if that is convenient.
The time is {"hour": 11, "minute": 12}
